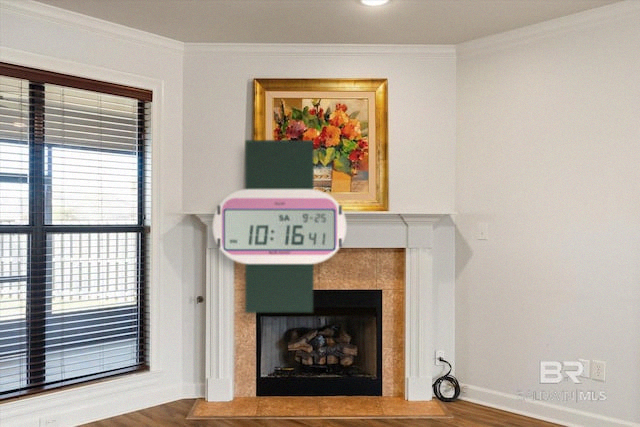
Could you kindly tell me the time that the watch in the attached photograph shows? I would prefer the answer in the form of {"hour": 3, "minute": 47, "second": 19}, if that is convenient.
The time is {"hour": 10, "minute": 16, "second": 41}
